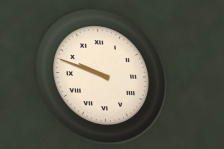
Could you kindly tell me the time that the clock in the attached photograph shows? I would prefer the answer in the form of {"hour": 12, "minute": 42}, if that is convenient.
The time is {"hour": 9, "minute": 48}
